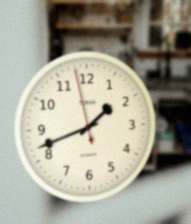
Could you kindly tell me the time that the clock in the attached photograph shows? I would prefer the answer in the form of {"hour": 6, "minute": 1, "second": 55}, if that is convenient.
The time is {"hour": 1, "minute": 41, "second": 58}
